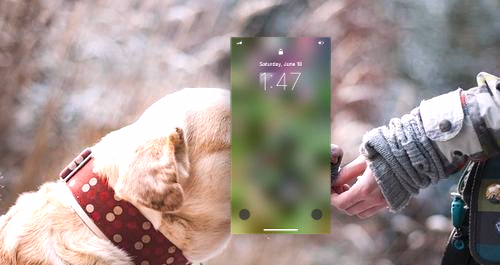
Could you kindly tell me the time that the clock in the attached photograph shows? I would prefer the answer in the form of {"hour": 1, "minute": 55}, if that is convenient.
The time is {"hour": 1, "minute": 47}
